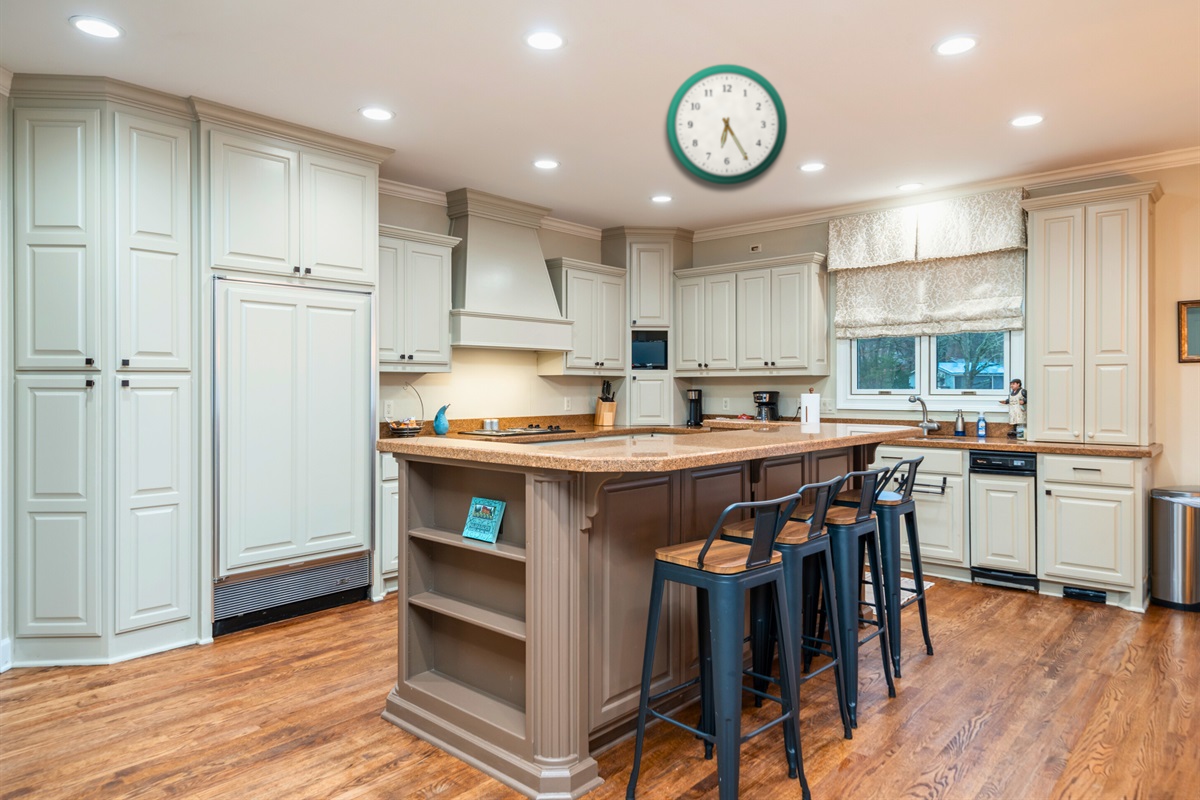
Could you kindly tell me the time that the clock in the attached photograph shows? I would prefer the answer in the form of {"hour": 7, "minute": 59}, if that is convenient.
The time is {"hour": 6, "minute": 25}
